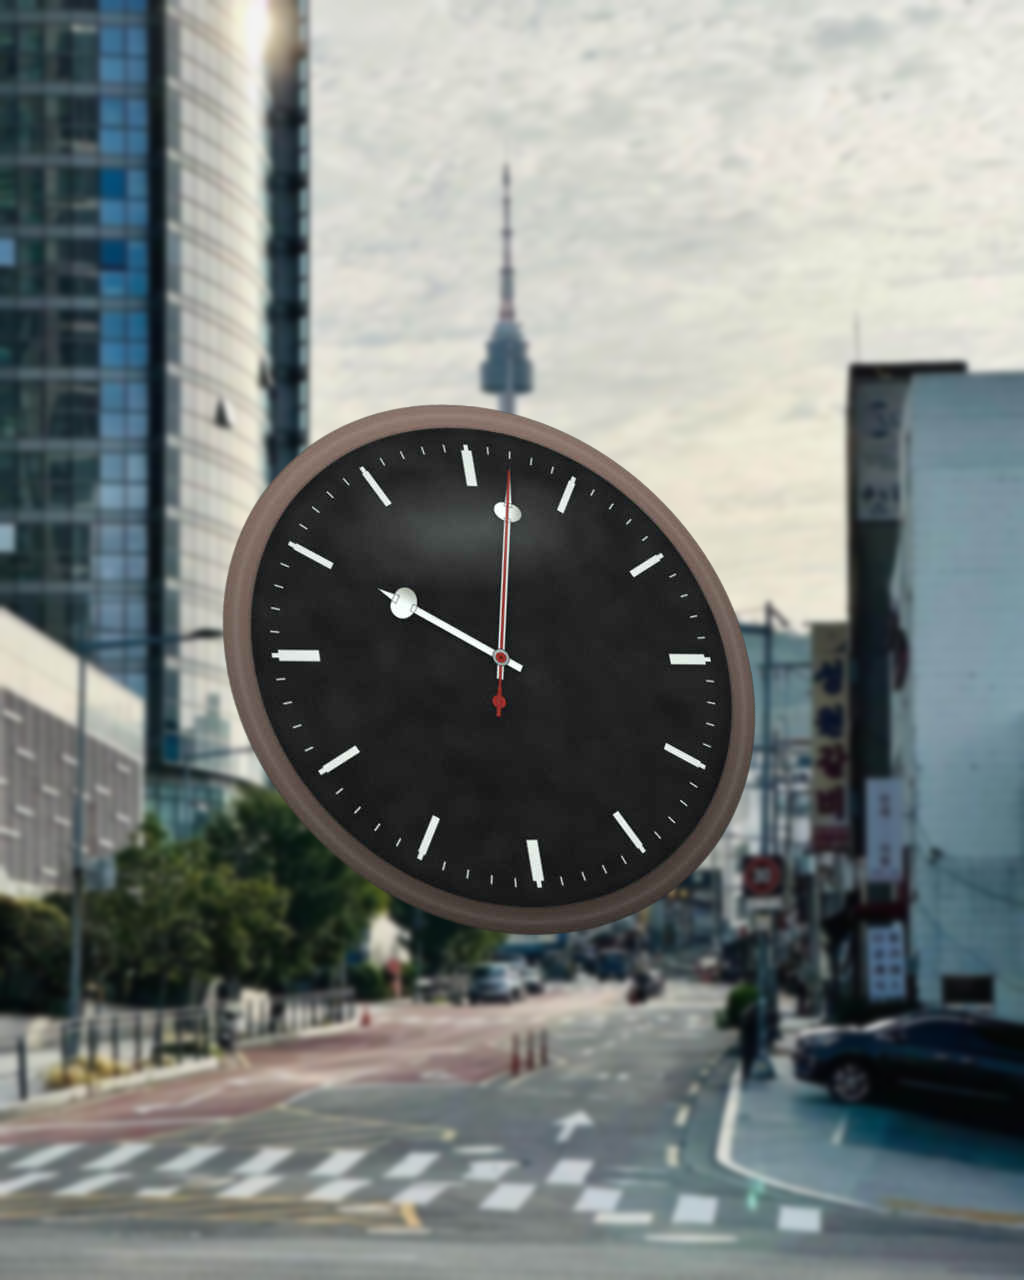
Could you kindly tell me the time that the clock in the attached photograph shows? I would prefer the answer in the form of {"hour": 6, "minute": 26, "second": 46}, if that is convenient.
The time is {"hour": 10, "minute": 2, "second": 2}
